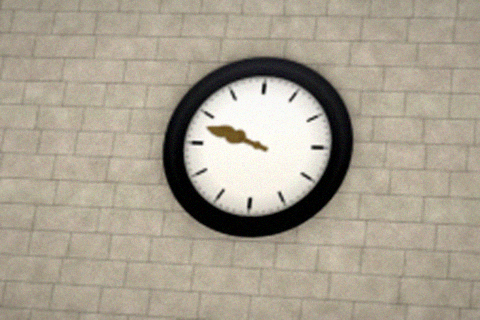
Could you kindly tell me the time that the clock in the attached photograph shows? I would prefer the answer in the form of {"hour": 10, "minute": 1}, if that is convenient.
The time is {"hour": 9, "minute": 48}
